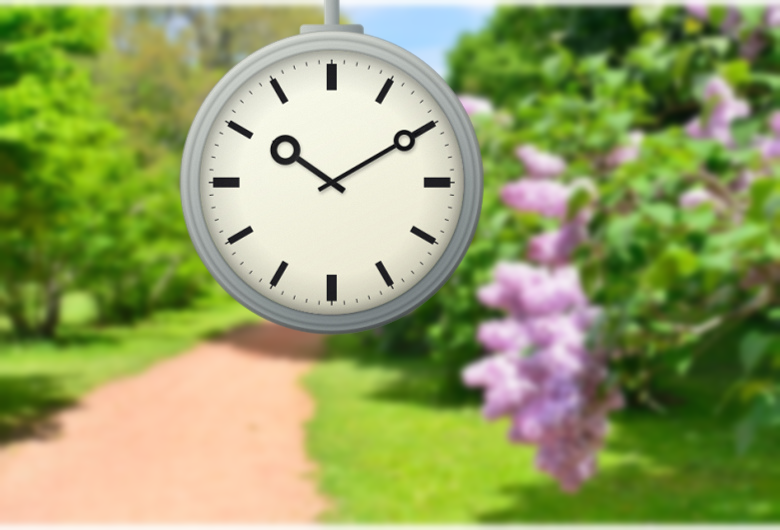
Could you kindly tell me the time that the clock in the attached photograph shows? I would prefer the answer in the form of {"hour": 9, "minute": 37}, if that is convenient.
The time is {"hour": 10, "minute": 10}
